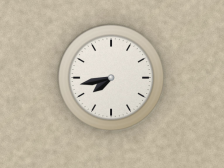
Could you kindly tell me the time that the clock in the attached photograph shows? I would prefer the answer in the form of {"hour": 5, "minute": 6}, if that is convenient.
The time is {"hour": 7, "minute": 43}
